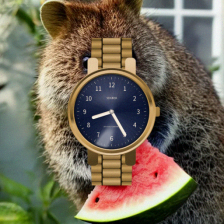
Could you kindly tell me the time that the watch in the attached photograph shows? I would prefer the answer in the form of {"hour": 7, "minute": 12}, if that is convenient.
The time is {"hour": 8, "minute": 25}
